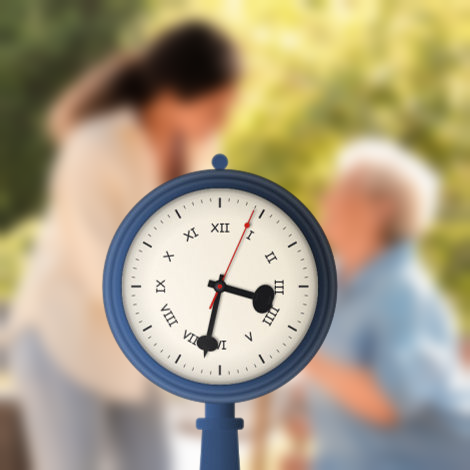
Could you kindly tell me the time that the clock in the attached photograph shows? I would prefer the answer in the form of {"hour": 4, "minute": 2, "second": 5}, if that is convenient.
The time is {"hour": 3, "minute": 32, "second": 4}
